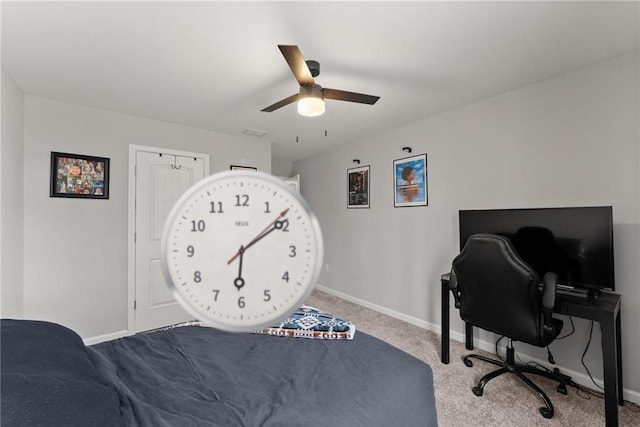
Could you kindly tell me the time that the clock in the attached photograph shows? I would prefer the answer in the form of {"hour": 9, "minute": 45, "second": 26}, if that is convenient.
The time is {"hour": 6, "minute": 9, "second": 8}
